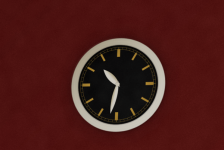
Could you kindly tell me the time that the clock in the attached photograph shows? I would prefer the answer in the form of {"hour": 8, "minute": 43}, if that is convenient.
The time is {"hour": 10, "minute": 32}
